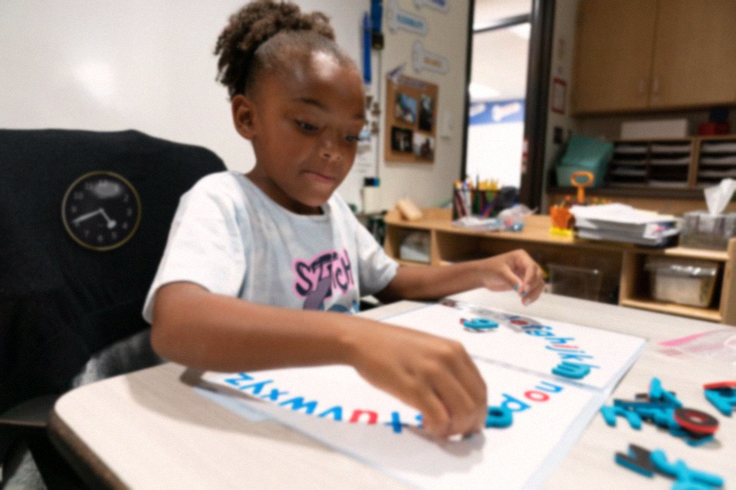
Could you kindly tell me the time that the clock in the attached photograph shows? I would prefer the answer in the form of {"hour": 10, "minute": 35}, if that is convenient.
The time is {"hour": 4, "minute": 41}
